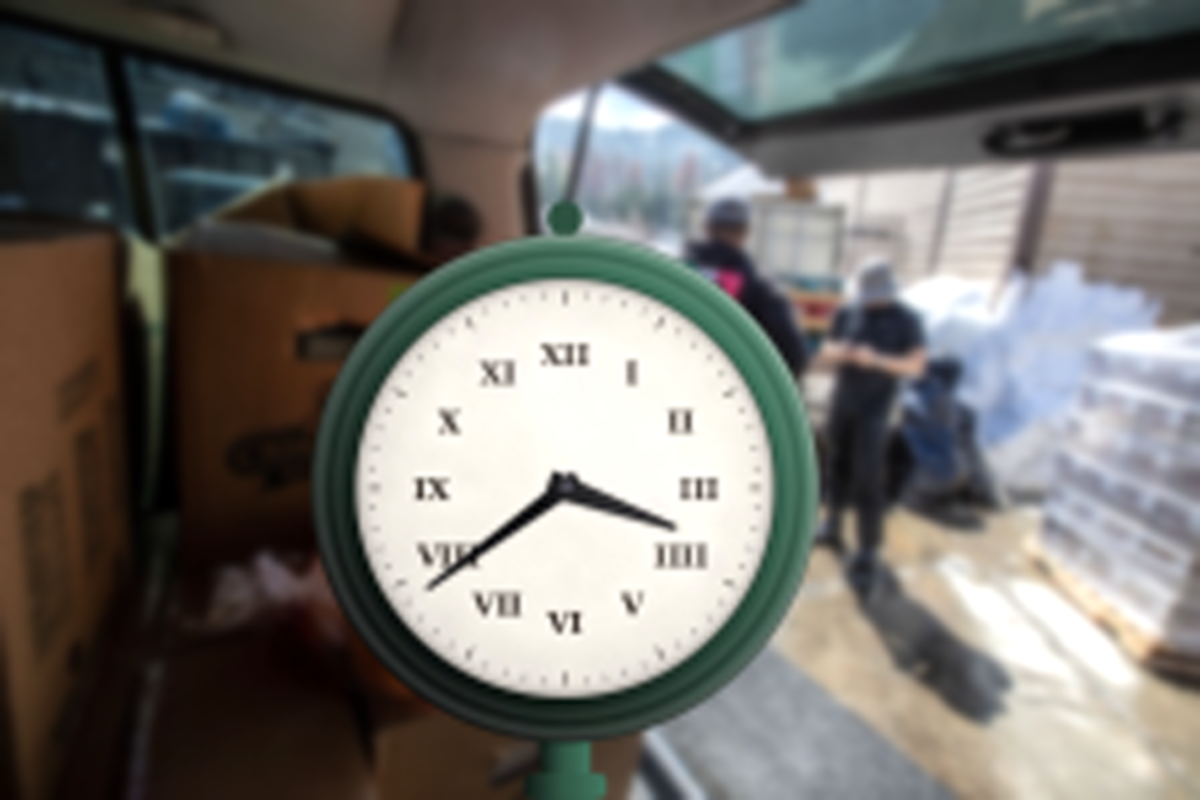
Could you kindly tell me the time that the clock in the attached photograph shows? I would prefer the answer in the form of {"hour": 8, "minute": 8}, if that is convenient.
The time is {"hour": 3, "minute": 39}
